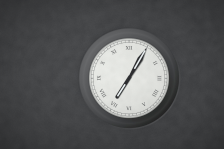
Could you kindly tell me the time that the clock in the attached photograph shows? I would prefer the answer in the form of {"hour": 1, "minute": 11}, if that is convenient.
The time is {"hour": 7, "minute": 5}
